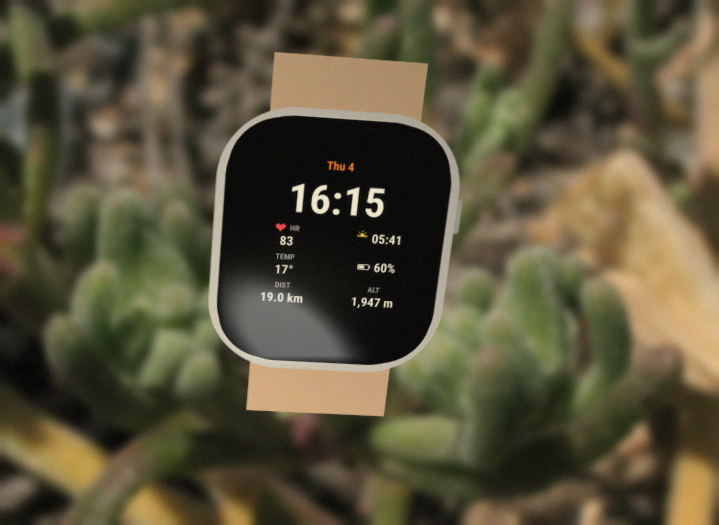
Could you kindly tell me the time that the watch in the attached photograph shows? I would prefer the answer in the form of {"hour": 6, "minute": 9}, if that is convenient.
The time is {"hour": 16, "minute": 15}
